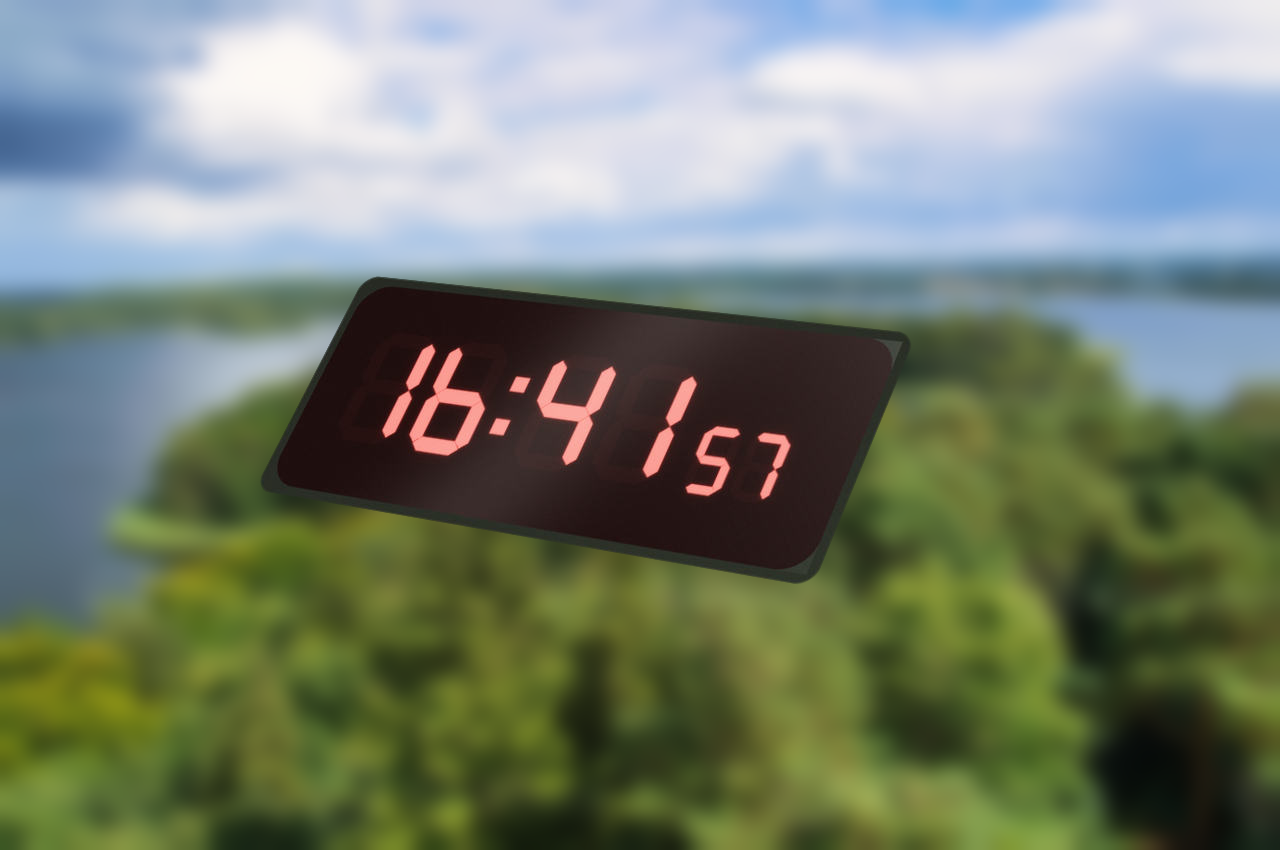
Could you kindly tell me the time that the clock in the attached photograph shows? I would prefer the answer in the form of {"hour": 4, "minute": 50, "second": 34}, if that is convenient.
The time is {"hour": 16, "minute": 41, "second": 57}
